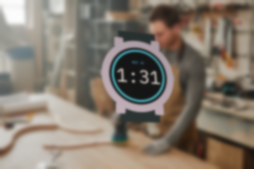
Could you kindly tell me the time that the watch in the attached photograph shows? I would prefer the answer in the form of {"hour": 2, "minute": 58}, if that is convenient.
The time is {"hour": 1, "minute": 31}
